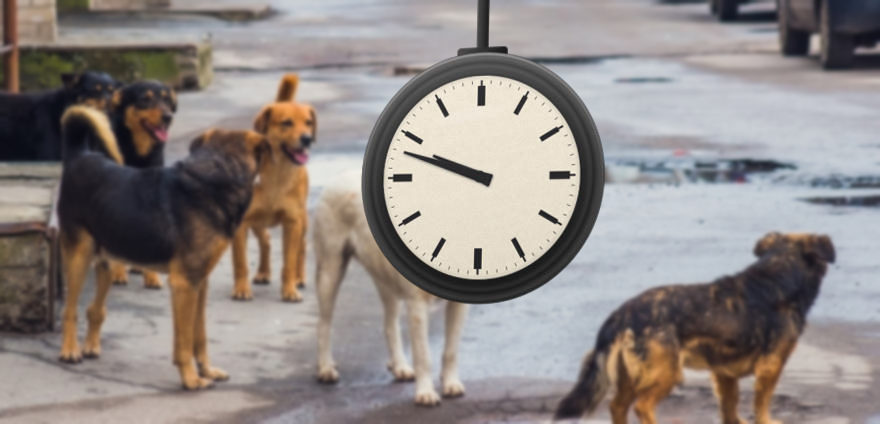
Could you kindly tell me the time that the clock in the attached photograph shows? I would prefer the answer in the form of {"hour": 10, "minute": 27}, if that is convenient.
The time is {"hour": 9, "minute": 48}
